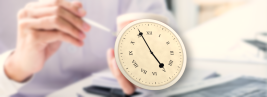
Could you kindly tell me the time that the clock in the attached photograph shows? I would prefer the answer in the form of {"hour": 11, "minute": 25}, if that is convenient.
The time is {"hour": 4, "minute": 56}
